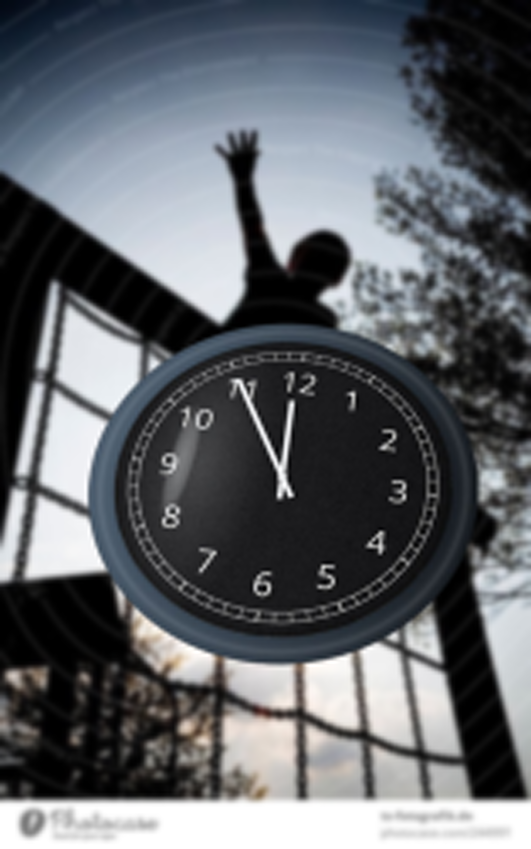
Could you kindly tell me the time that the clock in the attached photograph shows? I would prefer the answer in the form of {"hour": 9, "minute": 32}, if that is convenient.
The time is {"hour": 11, "minute": 55}
